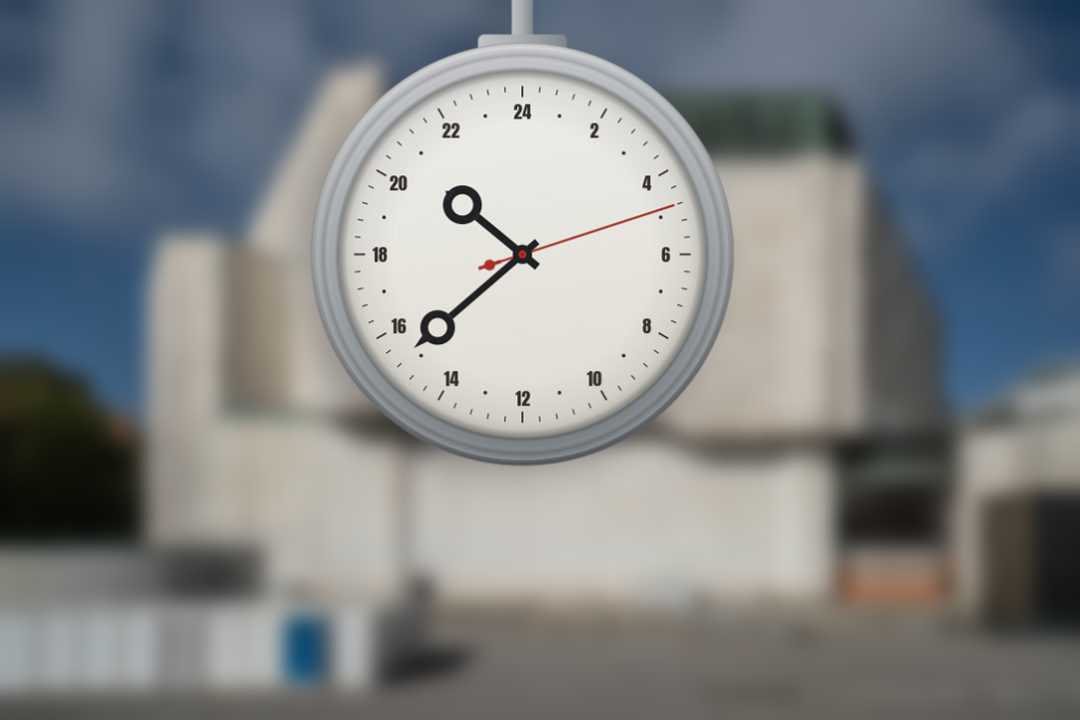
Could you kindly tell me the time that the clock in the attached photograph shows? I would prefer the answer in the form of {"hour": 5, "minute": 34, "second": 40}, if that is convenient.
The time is {"hour": 20, "minute": 38, "second": 12}
